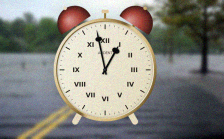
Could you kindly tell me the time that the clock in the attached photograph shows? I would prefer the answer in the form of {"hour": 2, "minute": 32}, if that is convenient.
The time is {"hour": 12, "minute": 58}
